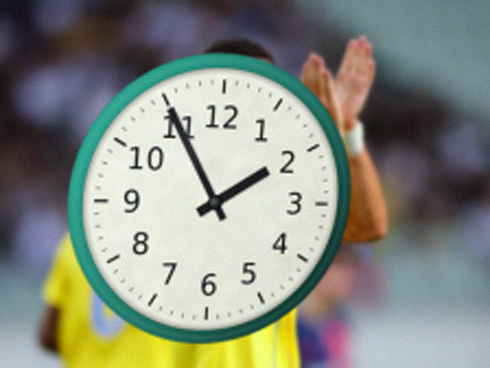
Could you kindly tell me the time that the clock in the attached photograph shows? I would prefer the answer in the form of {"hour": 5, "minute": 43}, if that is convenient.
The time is {"hour": 1, "minute": 55}
